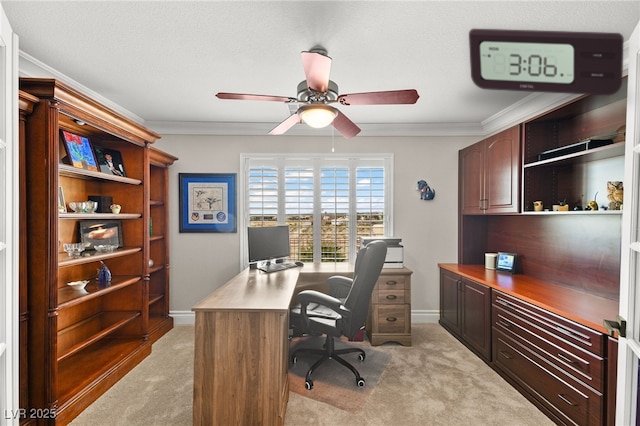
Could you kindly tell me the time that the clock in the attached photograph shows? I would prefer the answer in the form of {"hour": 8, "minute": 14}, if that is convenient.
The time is {"hour": 3, "minute": 6}
